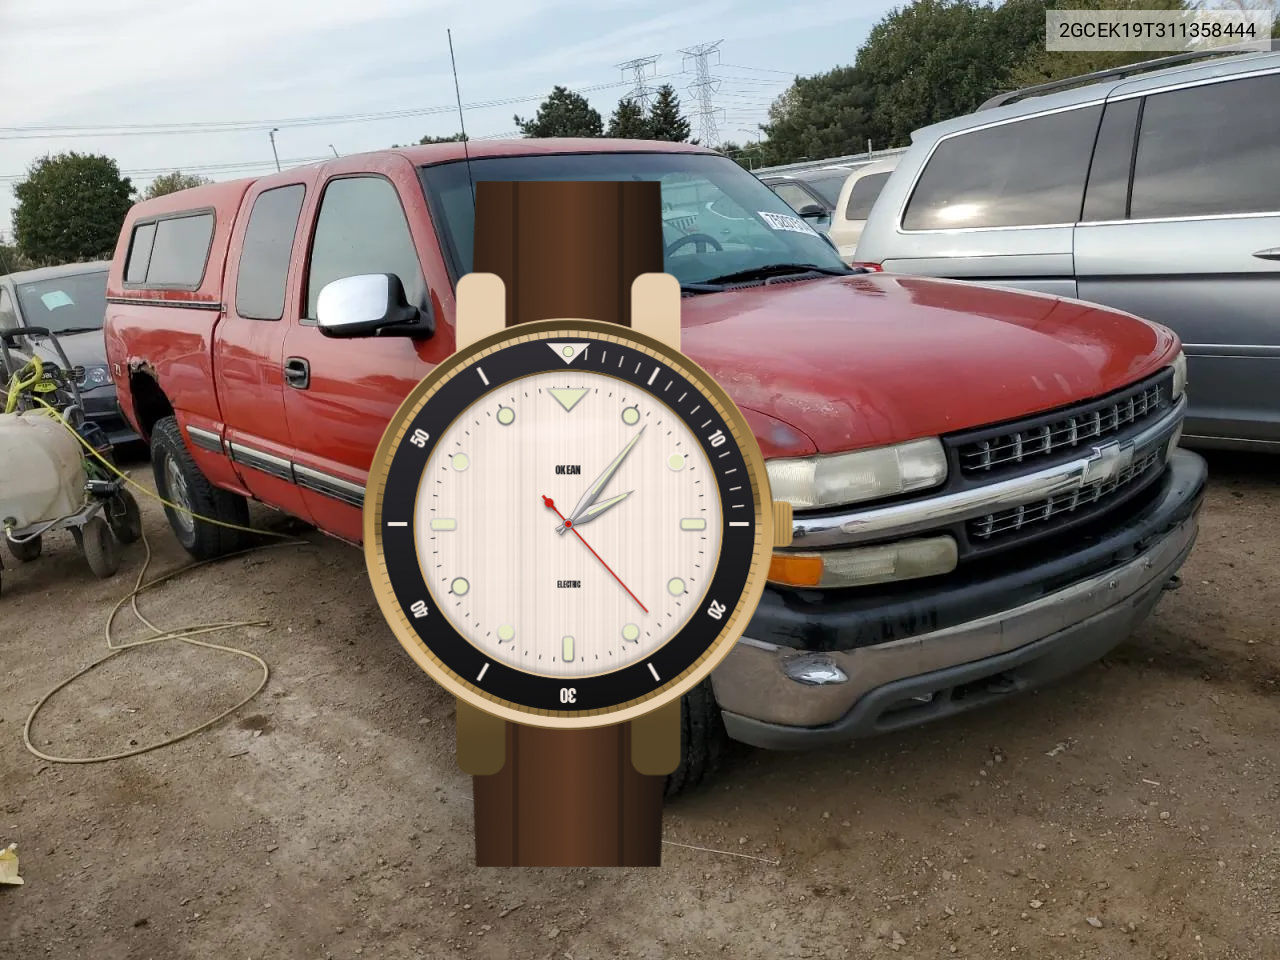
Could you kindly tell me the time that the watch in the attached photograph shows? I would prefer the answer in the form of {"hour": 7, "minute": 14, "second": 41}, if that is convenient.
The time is {"hour": 2, "minute": 6, "second": 23}
